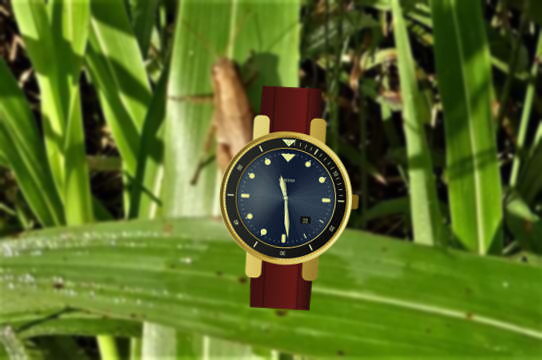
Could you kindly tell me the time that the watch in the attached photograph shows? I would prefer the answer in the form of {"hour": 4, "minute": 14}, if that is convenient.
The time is {"hour": 11, "minute": 29}
